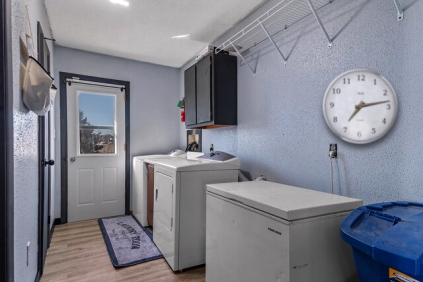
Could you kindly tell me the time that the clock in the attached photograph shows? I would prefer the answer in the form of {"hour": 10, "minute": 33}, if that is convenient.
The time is {"hour": 7, "minute": 13}
